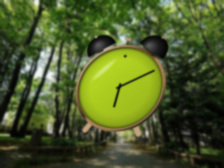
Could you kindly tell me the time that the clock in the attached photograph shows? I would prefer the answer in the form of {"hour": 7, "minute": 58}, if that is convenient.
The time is {"hour": 6, "minute": 10}
